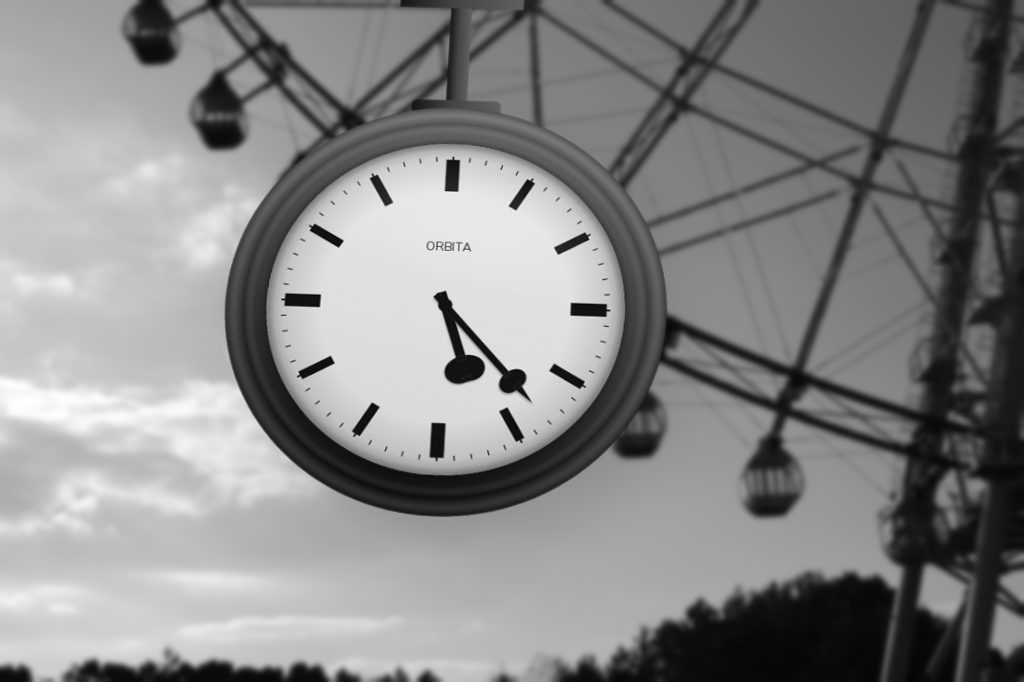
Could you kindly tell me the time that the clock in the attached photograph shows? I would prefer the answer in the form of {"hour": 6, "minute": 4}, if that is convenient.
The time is {"hour": 5, "minute": 23}
